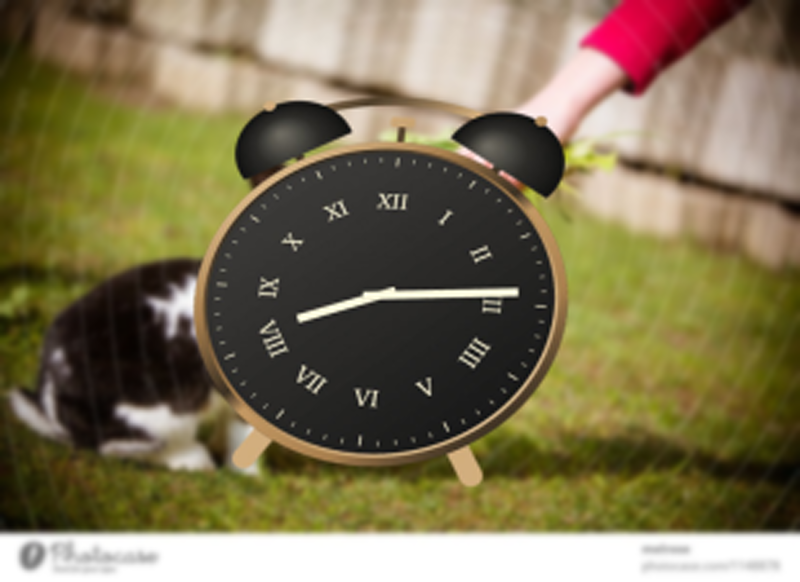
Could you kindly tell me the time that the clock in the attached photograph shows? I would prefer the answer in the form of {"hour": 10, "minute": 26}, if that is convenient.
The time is {"hour": 8, "minute": 14}
